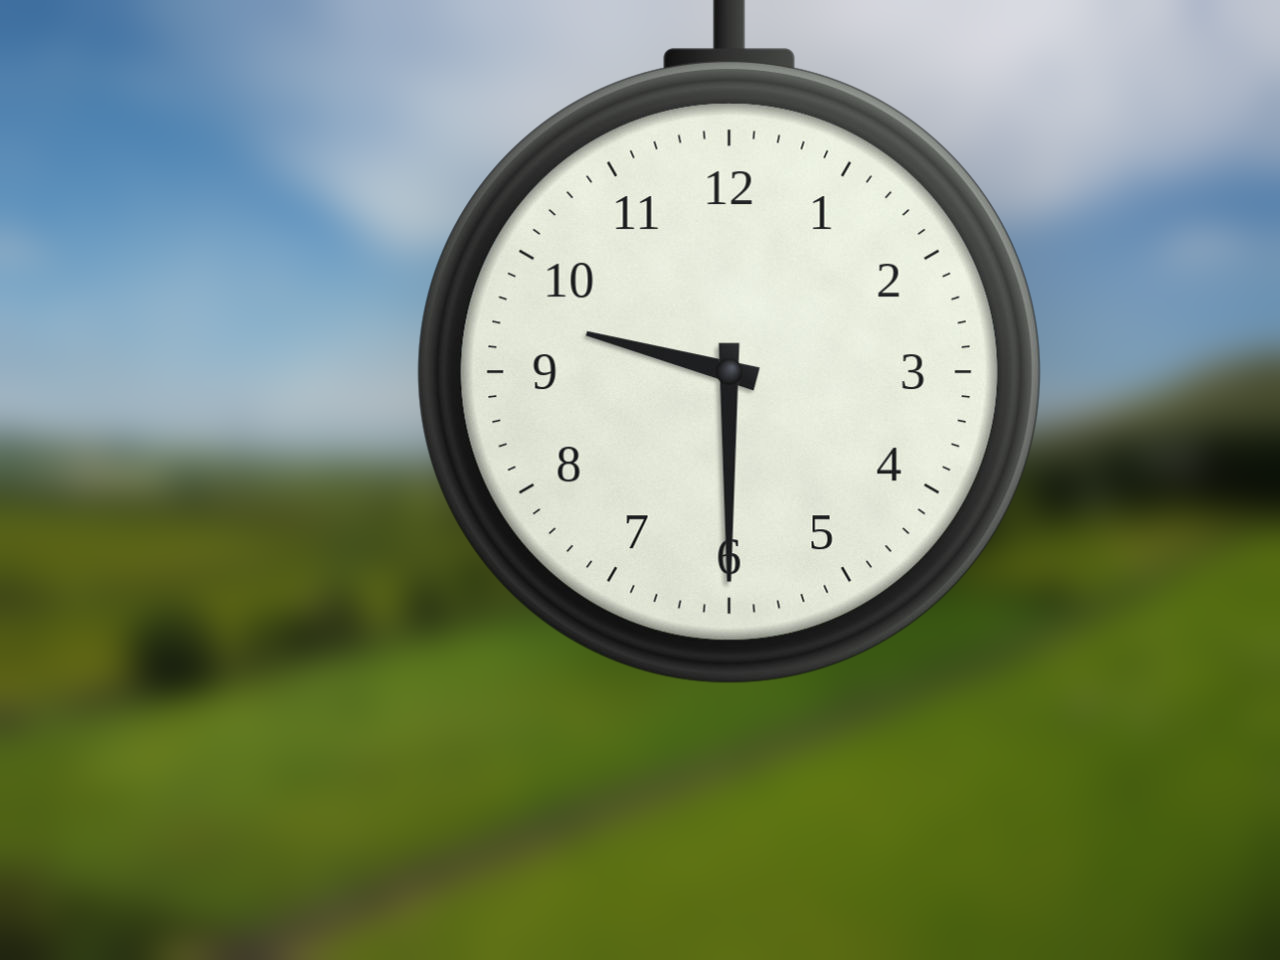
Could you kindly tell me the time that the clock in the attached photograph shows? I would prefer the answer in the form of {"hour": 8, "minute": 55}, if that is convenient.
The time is {"hour": 9, "minute": 30}
